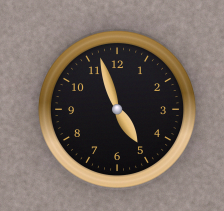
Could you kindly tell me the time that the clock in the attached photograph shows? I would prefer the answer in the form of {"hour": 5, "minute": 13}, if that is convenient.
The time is {"hour": 4, "minute": 57}
